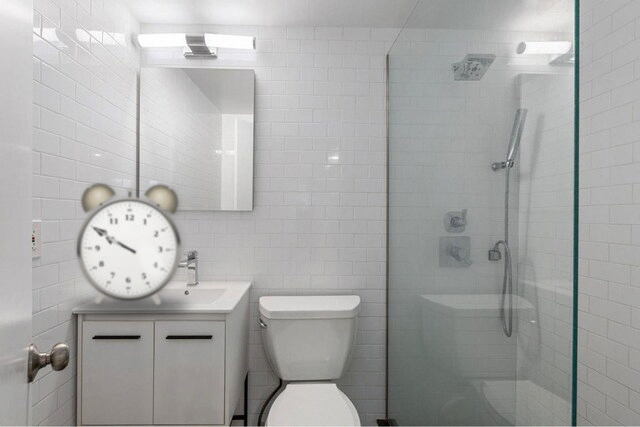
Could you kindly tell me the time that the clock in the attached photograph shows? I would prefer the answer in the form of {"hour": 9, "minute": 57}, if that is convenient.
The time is {"hour": 9, "minute": 50}
